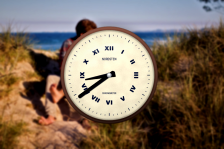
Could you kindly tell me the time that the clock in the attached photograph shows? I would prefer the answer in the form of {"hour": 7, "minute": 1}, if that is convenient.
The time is {"hour": 8, "minute": 39}
